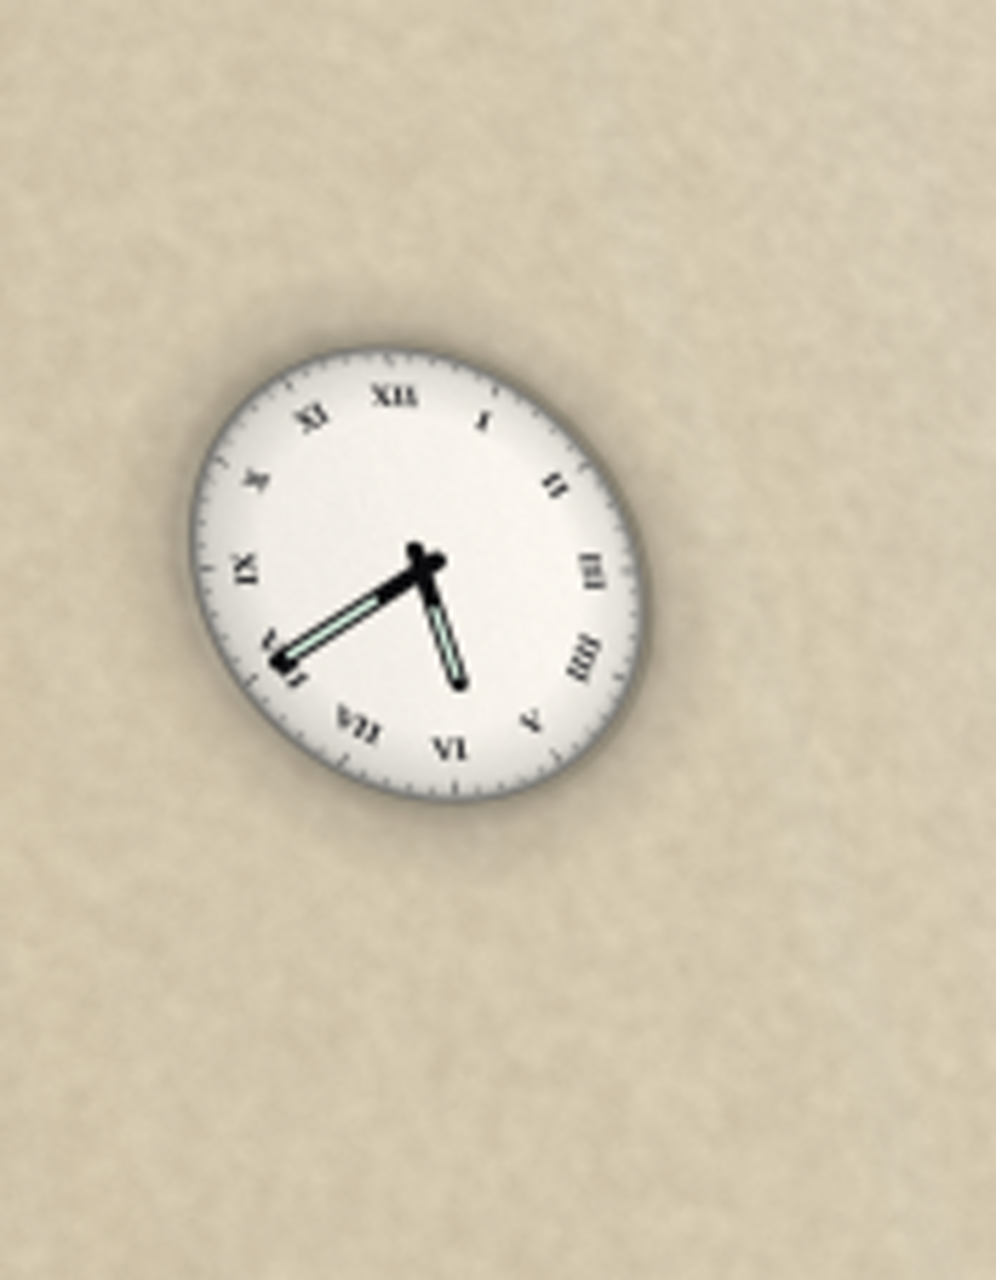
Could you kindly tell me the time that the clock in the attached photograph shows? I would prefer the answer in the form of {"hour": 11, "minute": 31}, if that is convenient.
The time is {"hour": 5, "minute": 40}
